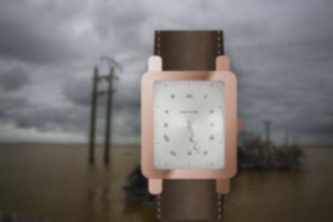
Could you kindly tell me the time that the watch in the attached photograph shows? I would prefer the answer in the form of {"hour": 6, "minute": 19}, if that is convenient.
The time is {"hour": 5, "minute": 27}
